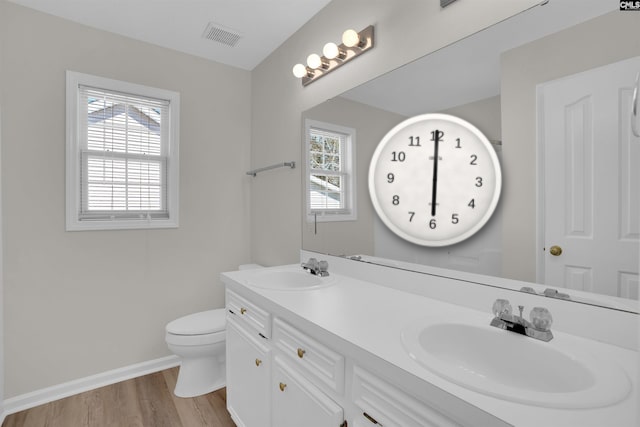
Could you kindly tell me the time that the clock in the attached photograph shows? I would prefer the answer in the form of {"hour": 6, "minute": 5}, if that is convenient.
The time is {"hour": 6, "minute": 0}
